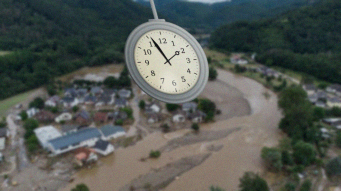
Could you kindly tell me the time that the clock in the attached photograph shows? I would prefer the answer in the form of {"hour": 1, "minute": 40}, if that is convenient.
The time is {"hour": 1, "minute": 56}
